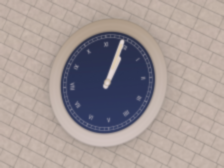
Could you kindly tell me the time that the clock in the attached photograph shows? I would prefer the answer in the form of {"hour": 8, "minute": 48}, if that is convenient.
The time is {"hour": 11, "minute": 59}
